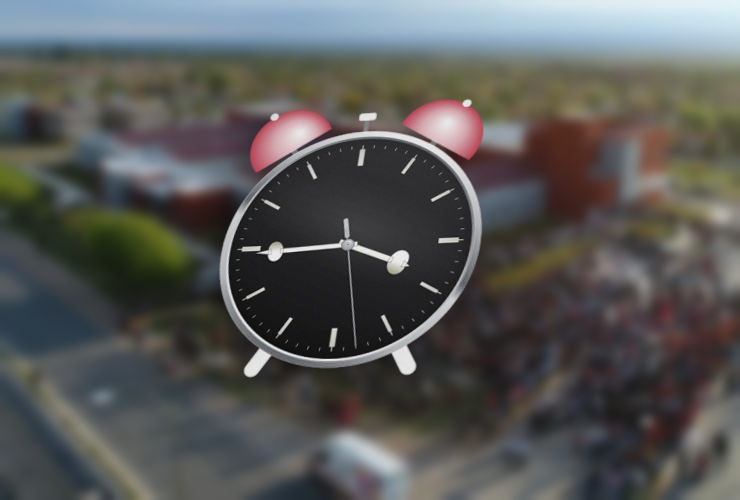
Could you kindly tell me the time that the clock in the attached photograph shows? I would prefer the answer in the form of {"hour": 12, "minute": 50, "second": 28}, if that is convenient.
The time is {"hour": 3, "minute": 44, "second": 28}
